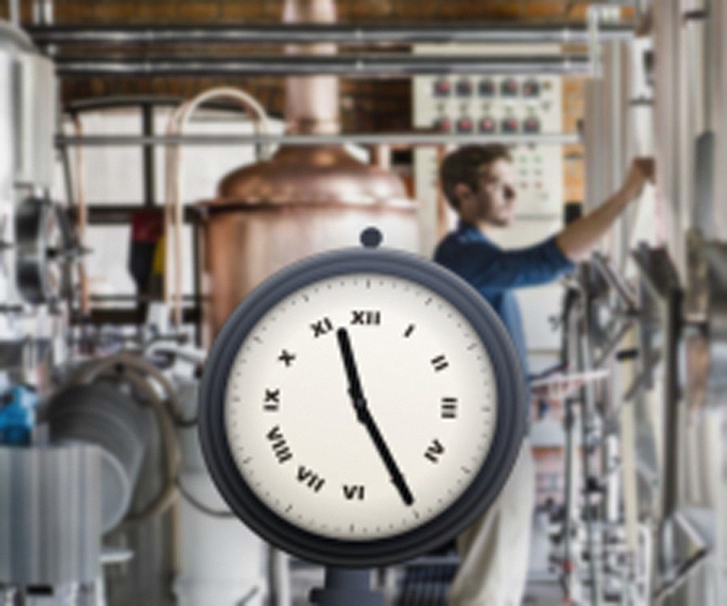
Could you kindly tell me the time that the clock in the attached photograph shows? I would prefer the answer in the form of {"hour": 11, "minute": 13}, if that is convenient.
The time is {"hour": 11, "minute": 25}
